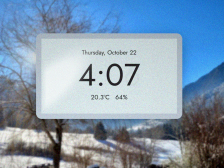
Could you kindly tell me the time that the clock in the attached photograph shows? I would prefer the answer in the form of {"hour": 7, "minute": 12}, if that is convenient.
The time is {"hour": 4, "minute": 7}
